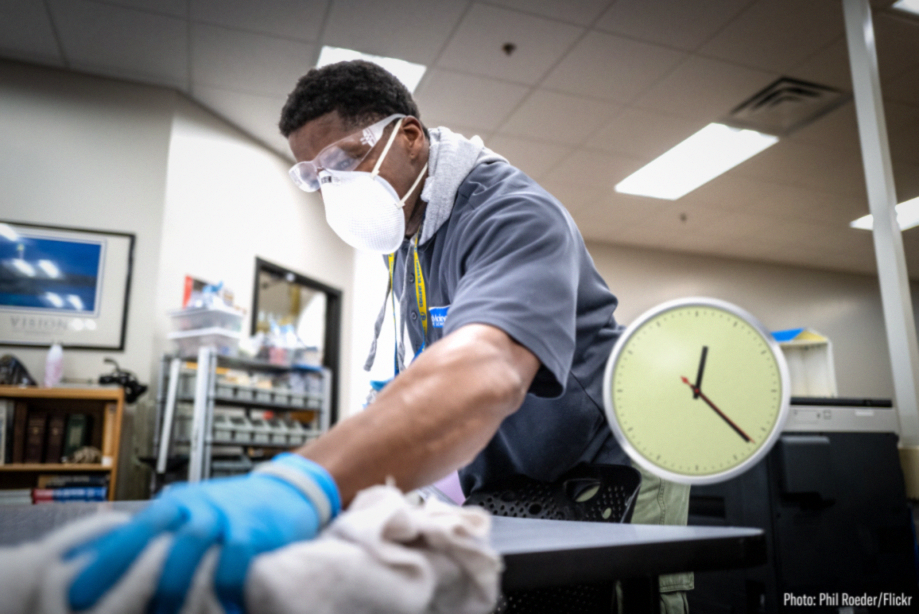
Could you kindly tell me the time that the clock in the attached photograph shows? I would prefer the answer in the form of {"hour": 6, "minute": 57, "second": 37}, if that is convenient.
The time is {"hour": 12, "minute": 22, "second": 22}
